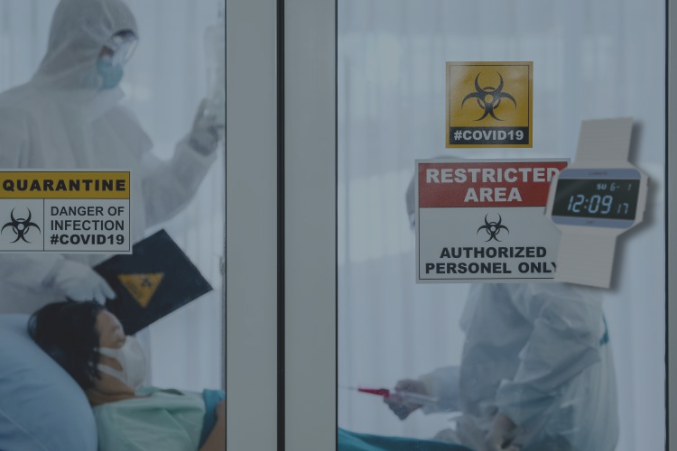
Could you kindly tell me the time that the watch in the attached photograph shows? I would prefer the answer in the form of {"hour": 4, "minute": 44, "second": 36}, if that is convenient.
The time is {"hour": 12, "minute": 9, "second": 17}
